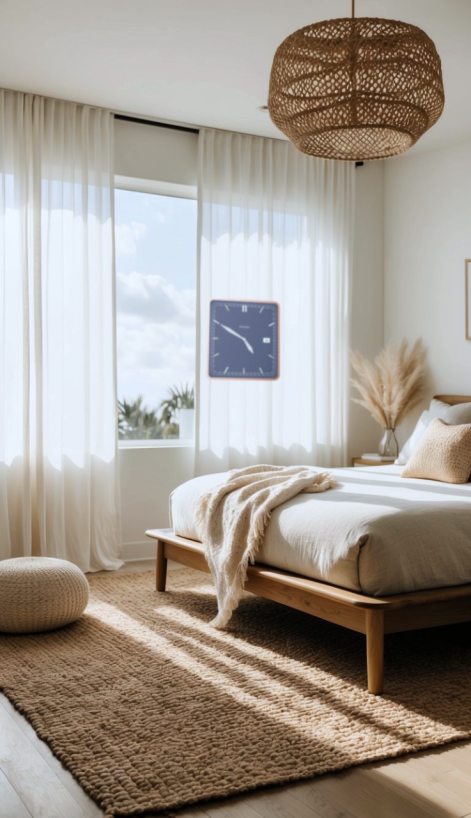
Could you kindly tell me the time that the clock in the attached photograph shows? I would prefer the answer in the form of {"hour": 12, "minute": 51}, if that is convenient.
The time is {"hour": 4, "minute": 50}
